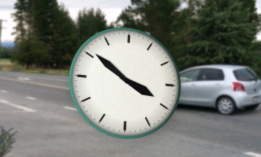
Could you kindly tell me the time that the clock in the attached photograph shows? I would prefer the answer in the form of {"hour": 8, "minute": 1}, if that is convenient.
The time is {"hour": 3, "minute": 51}
